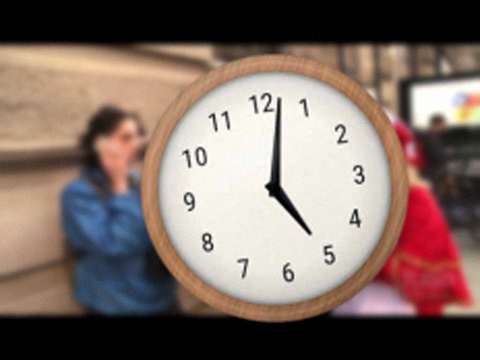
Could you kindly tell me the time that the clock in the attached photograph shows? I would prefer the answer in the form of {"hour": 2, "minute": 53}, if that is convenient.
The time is {"hour": 5, "minute": 2}
